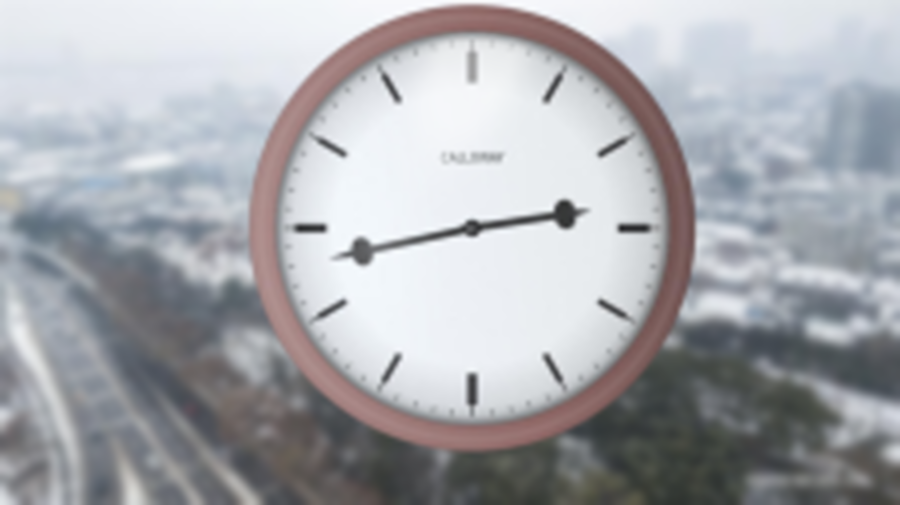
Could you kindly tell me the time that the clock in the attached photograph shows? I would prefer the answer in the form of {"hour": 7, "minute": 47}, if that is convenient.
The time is {"hour": 2, "minute": 43}
